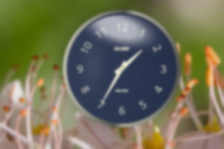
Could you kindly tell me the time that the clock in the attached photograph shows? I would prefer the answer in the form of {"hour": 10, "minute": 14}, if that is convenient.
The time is {"hour": 1, "minute": 35}
